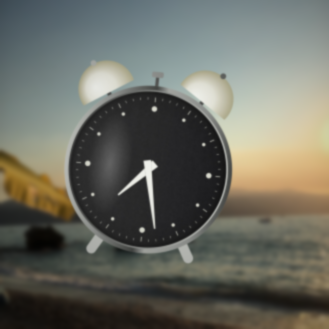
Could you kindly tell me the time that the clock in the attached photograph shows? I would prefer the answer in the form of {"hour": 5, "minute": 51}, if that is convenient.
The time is {"hour": 7, "minute": 28}
